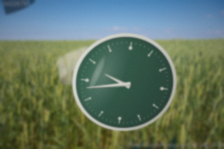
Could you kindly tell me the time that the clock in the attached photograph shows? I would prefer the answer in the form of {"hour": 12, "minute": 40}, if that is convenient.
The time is {"hour": 9, "minute": 43}
